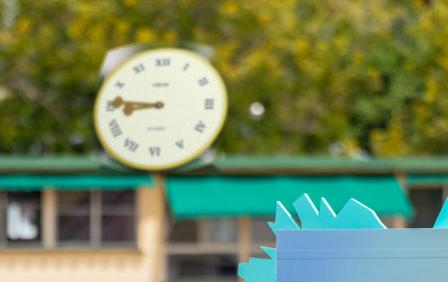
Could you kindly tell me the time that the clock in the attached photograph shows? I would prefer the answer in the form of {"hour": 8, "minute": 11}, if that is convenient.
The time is {"hour": 8, "minute": 46}
